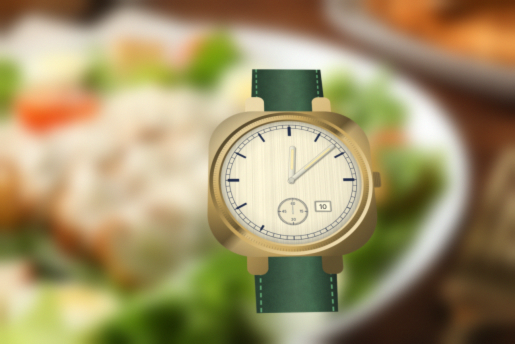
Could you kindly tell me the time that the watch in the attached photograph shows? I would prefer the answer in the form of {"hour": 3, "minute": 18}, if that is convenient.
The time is {"hour": 12, "minute": 8}
